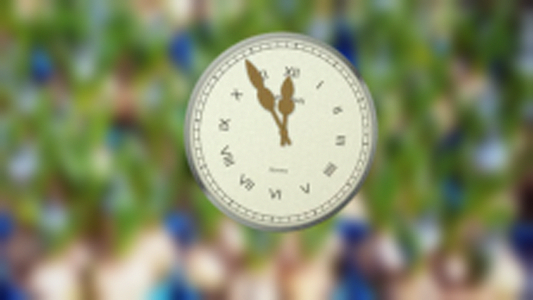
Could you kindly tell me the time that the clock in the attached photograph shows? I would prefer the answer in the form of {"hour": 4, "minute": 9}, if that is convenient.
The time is {"hour": 11, "minute": 54}
